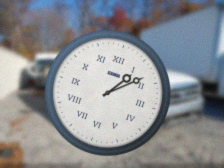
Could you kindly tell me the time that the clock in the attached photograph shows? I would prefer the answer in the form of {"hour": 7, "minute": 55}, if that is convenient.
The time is {"hour": 1, "minute": 8}
